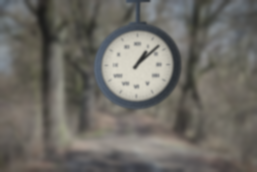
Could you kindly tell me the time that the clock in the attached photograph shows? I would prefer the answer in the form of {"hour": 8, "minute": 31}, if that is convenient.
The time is {"hour": 1, "minute": 8}
